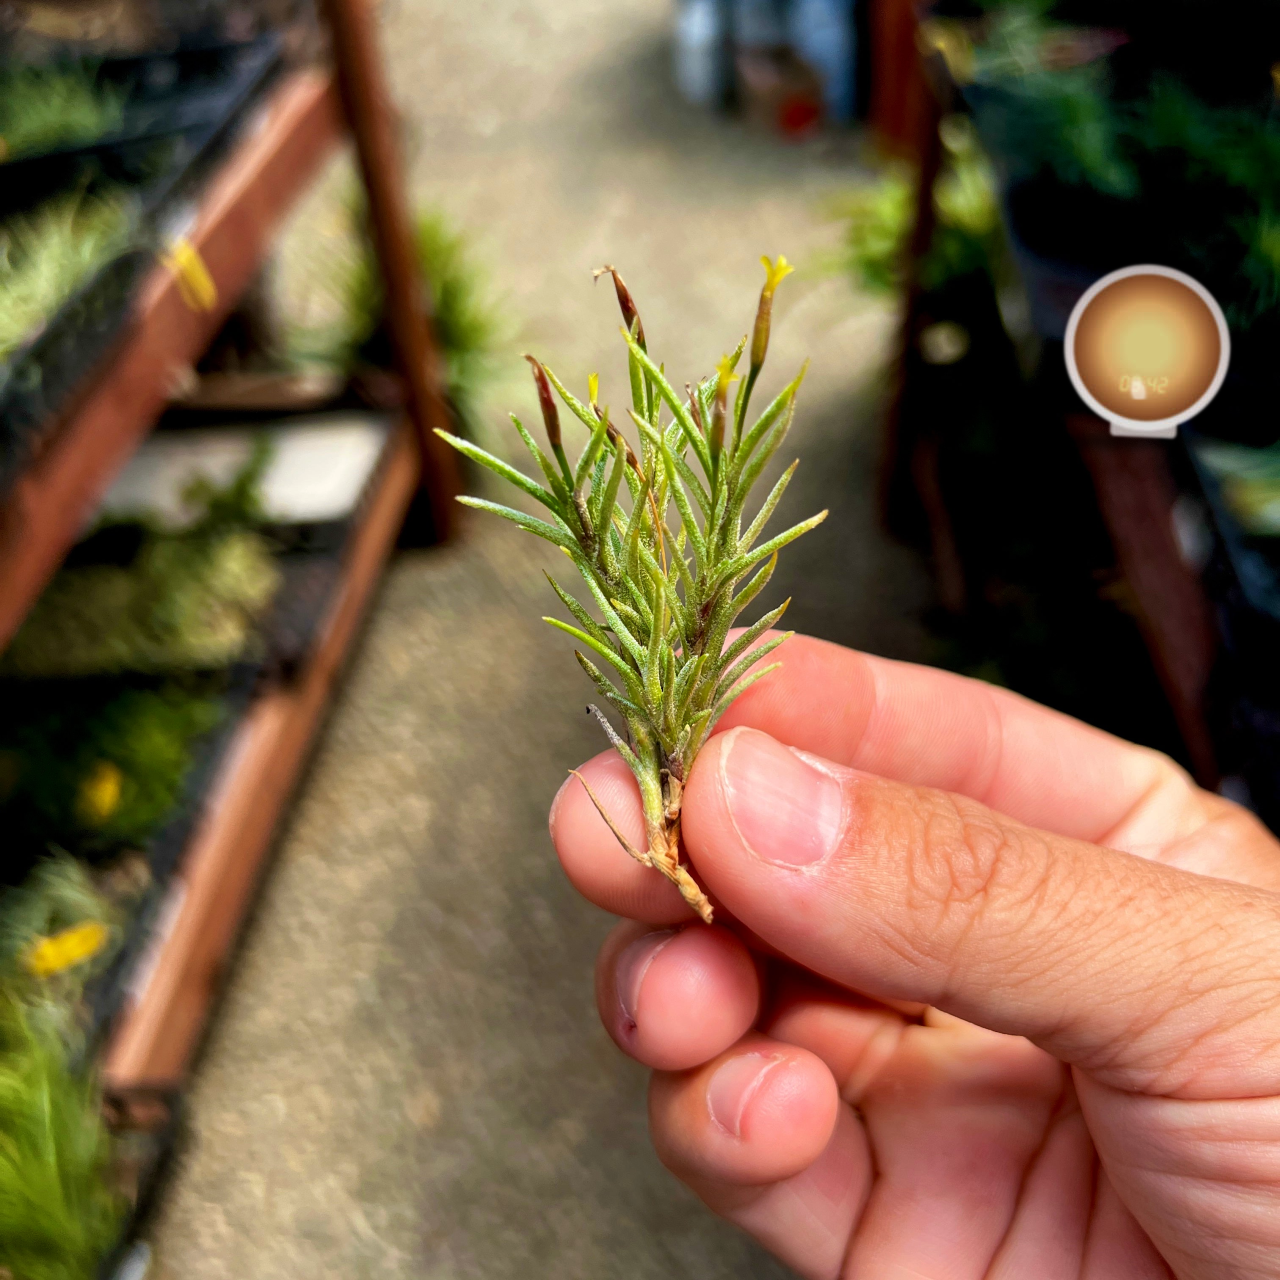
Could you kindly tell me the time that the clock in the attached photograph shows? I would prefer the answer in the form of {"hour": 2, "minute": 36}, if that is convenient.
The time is {"hour": 9, "minute": 42}
